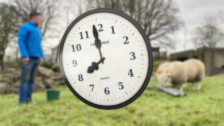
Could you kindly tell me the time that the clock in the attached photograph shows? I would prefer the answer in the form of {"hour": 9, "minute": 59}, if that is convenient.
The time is {"hour": 7, "minute": 59}
